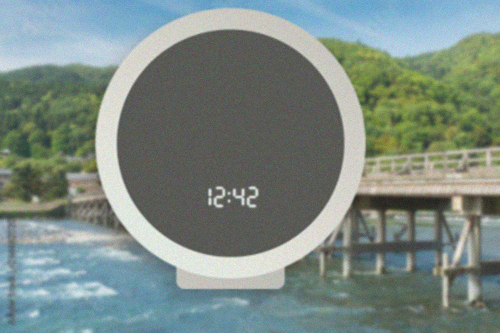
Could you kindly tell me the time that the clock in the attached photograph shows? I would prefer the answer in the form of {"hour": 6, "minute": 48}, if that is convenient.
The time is {"hour": 12, "minute": 42}
